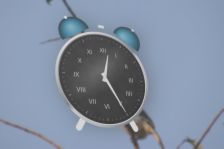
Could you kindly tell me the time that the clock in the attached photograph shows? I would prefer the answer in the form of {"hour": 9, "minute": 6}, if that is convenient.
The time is {"hour": 12, "minute": 25}
